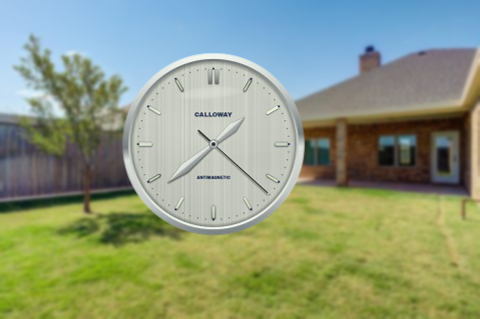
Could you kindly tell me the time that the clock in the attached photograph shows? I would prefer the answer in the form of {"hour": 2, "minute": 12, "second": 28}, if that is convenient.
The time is {"hour": 1, "minute": 38, "second": 22}
